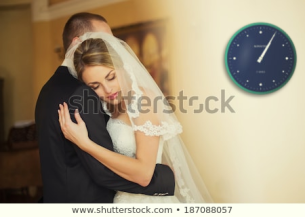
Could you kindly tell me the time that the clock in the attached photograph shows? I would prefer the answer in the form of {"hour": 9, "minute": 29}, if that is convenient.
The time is {"hour": 1, "minute": 5}
